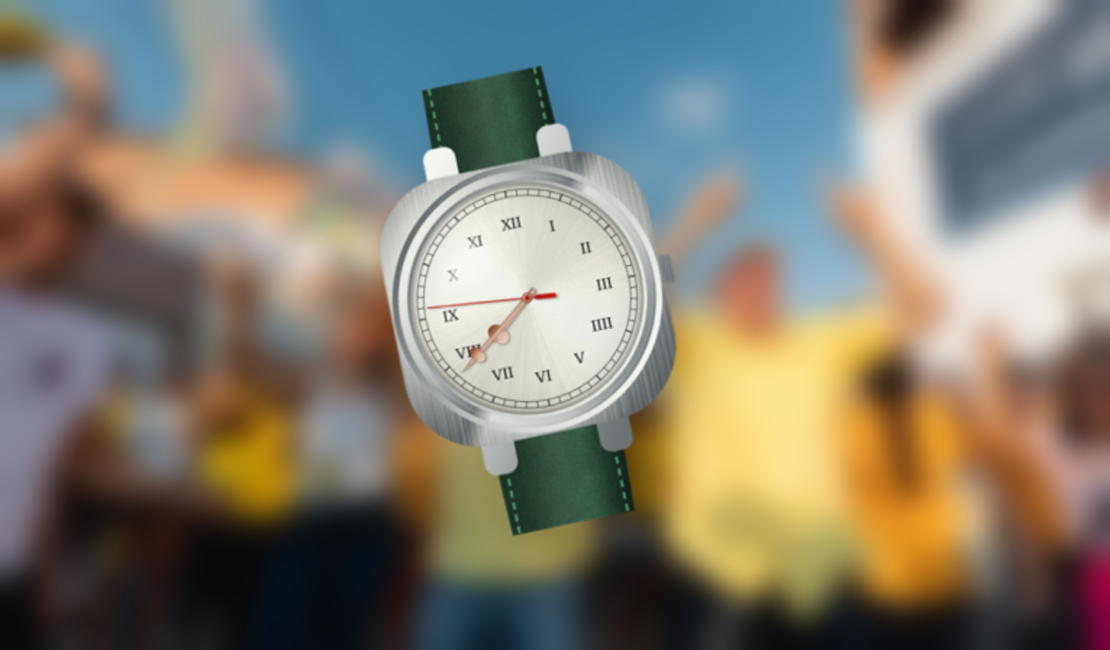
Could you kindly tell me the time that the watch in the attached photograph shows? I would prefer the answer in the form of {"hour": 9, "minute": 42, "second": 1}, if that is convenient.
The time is {"hour": 7, "minute": 38, "second": 46}
